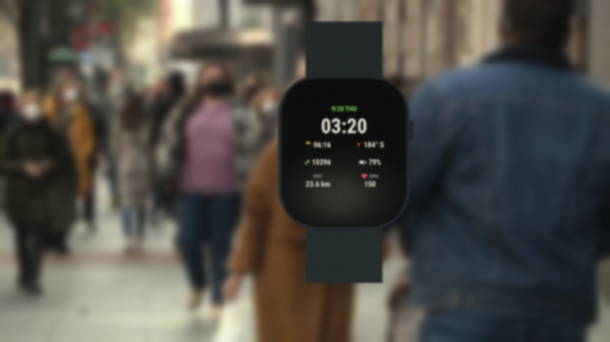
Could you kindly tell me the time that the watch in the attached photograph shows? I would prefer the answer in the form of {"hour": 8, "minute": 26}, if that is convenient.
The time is {"hour": 3, "minute": 20}
